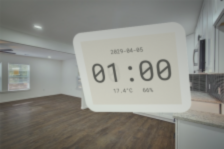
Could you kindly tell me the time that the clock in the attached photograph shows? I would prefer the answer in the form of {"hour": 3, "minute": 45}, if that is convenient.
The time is {"hour": 1, "minute": 0}
